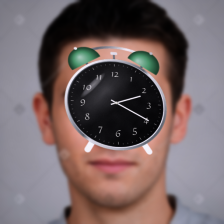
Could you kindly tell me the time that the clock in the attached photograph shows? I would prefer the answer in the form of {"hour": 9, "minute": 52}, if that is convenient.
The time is {"hour": 2, "minute": 20}
